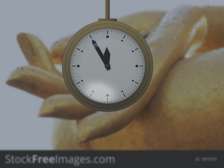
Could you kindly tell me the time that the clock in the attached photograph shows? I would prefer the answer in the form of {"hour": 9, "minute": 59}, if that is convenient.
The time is {"hour": 11, "minute": 55}
